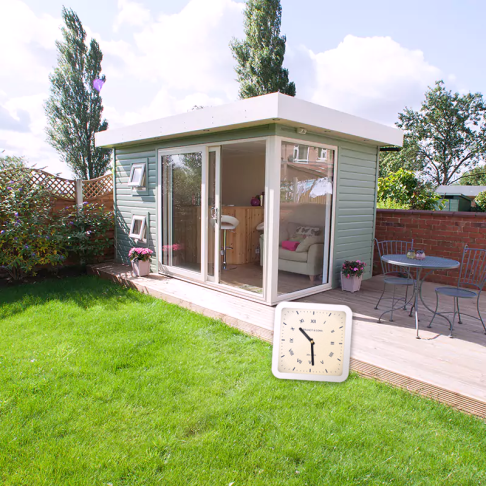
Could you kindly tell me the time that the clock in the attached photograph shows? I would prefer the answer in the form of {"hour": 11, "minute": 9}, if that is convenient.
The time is {"hour": 10, "minute": 29}
